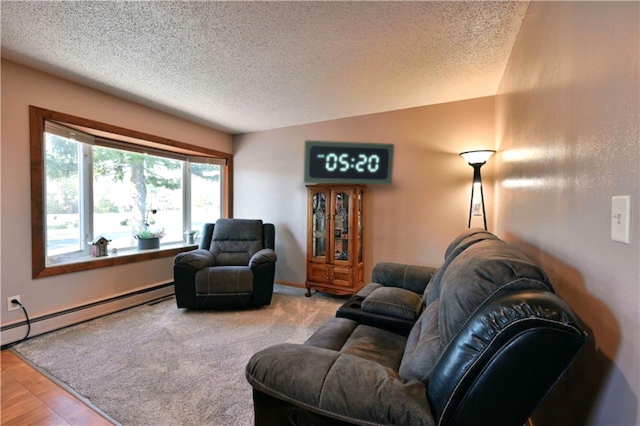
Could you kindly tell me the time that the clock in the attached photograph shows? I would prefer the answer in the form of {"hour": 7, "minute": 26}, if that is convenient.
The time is {"hour": 5, "minute": 20}
